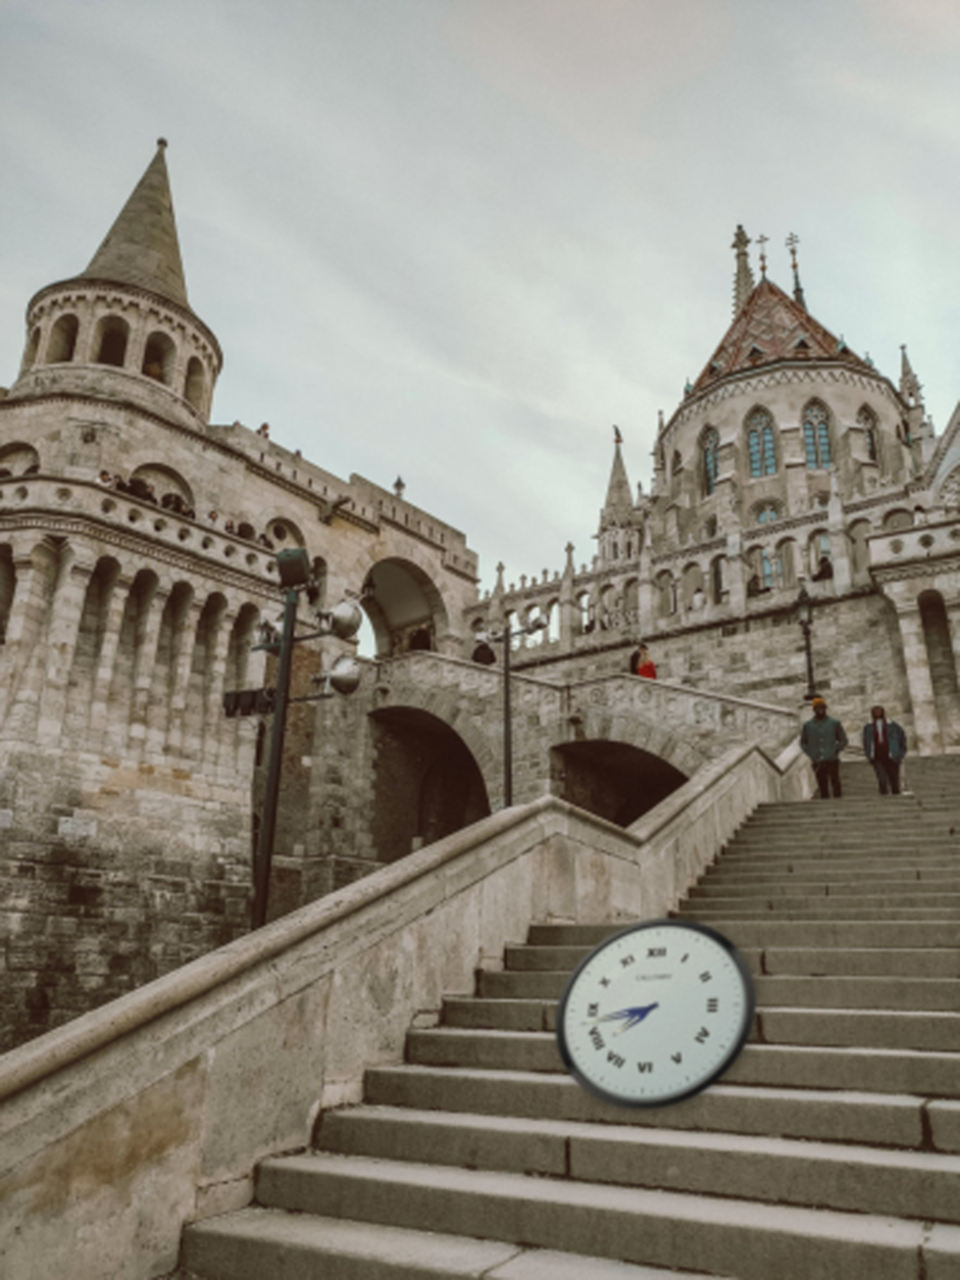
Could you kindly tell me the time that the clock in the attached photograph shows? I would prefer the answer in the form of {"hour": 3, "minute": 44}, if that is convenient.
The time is {"hour": 7, "minute": 43}
